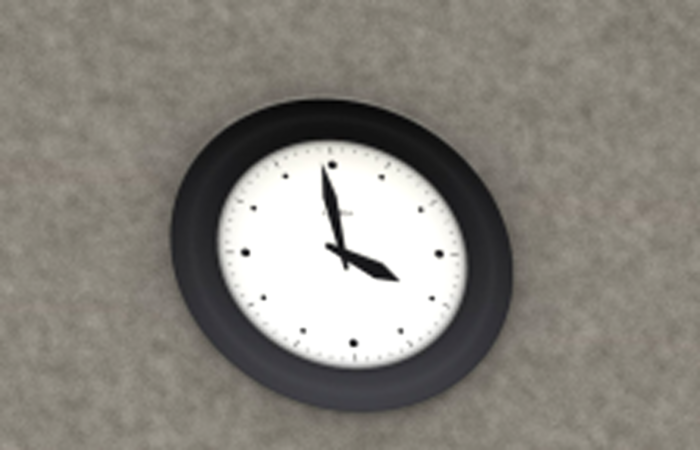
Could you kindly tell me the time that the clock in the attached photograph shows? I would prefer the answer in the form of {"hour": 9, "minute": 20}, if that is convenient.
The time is {"hour": 3, "minute": 59}
